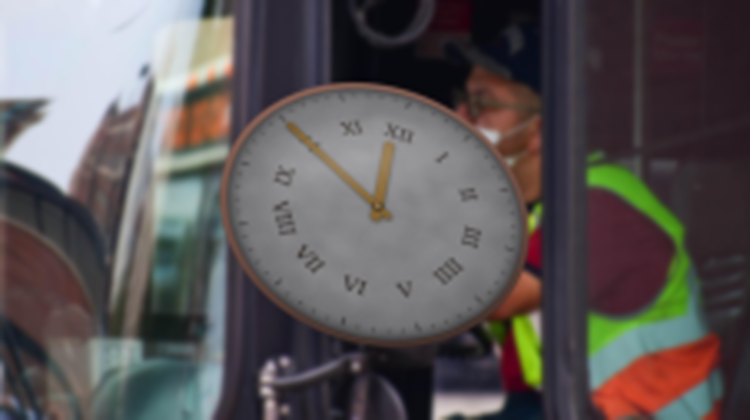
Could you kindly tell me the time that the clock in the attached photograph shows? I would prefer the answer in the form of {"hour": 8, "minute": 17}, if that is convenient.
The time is {"hour": 11, "minute": 50}
